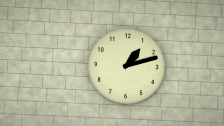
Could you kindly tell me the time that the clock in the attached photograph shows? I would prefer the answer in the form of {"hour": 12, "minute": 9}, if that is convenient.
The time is {"hour": 1, "minute": 12}
